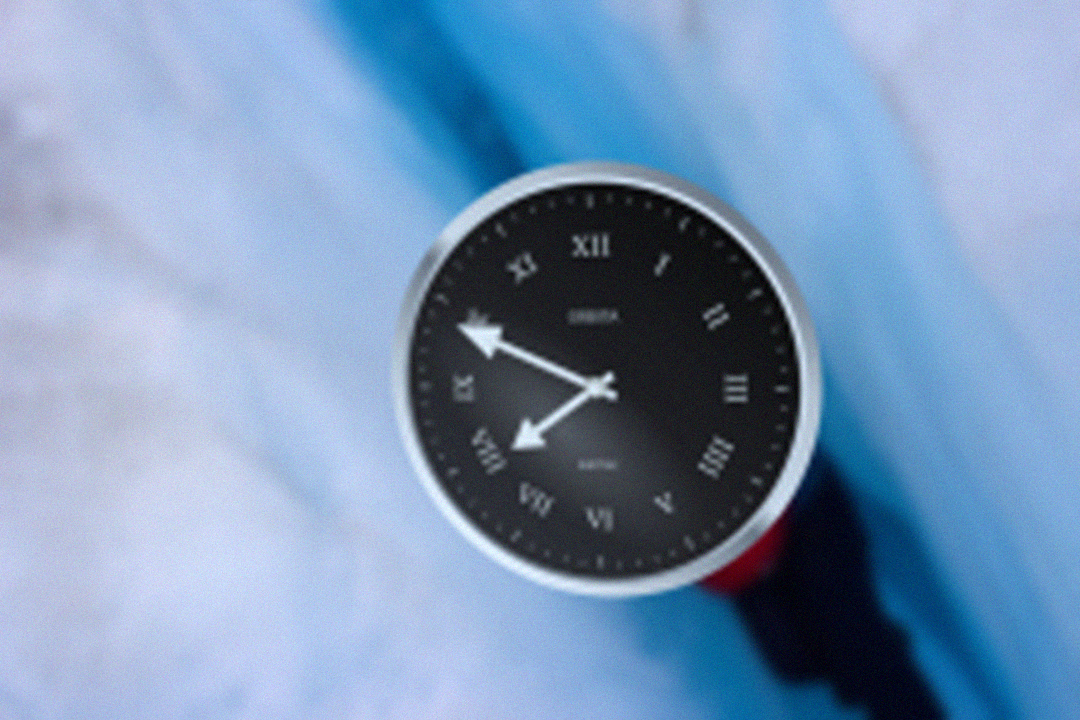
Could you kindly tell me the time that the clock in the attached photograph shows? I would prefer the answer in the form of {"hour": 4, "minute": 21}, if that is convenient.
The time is {"hour": 7, "minute": 49}
